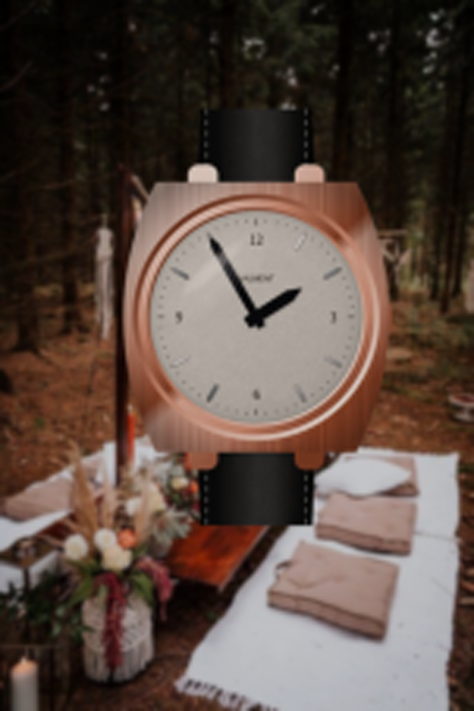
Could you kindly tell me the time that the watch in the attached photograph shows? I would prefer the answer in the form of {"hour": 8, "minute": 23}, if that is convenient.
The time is {"hour": 1, "minute": 55}
